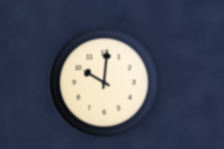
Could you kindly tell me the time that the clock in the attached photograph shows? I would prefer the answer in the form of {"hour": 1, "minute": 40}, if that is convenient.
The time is {"hour": 10, "minute": 1}
